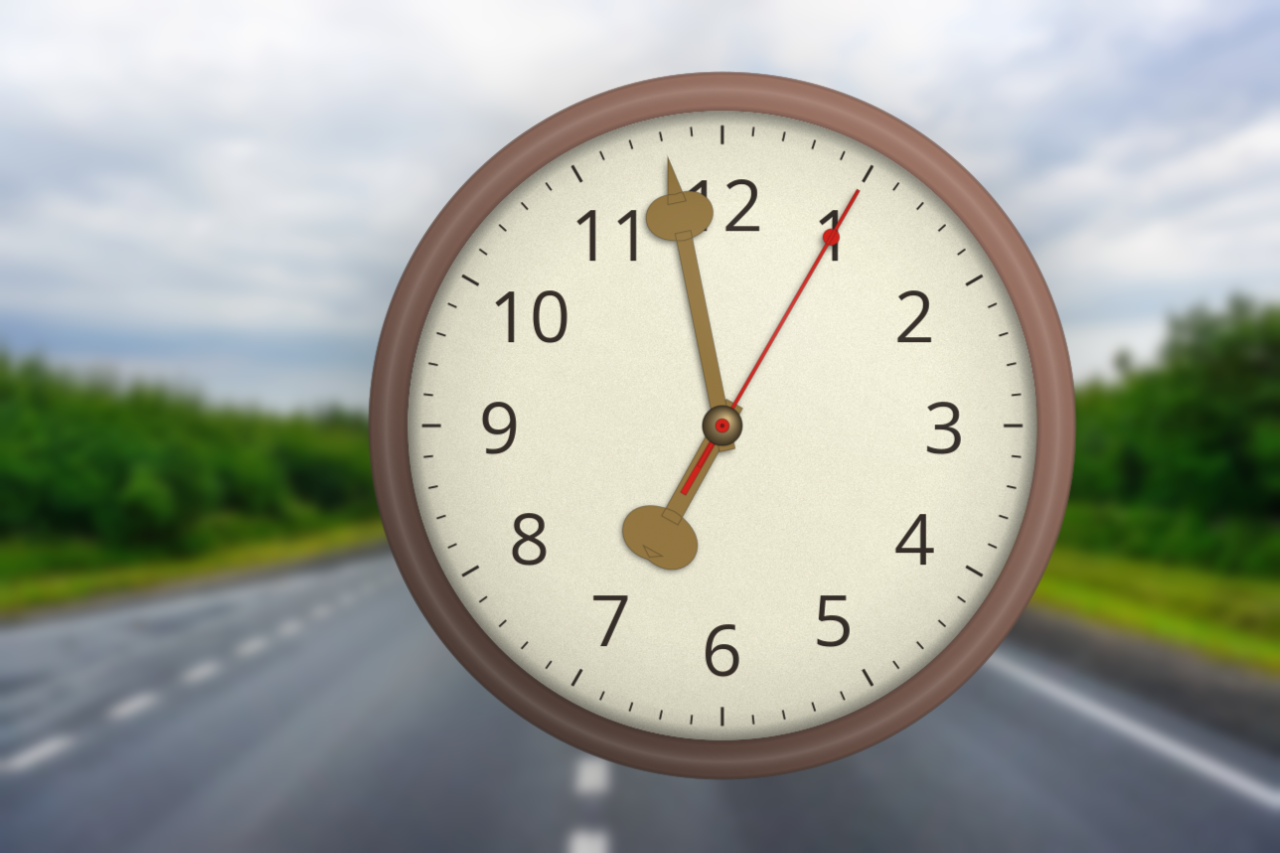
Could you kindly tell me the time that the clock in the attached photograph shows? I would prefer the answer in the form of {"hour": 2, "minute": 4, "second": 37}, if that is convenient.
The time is {"hour": 6, "minute": 58, "second": 5}
